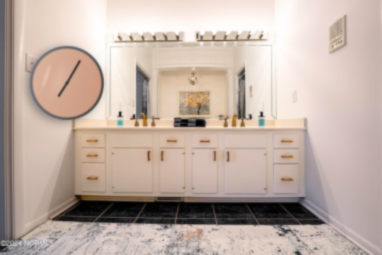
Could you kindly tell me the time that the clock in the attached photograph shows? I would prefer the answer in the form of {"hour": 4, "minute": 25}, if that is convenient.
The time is {"hour": 7, "minute": 5}
